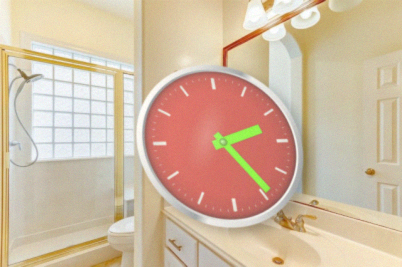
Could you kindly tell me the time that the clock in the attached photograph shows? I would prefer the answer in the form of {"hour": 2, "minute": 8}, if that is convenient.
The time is {"hour": 2, "minute": 24}
